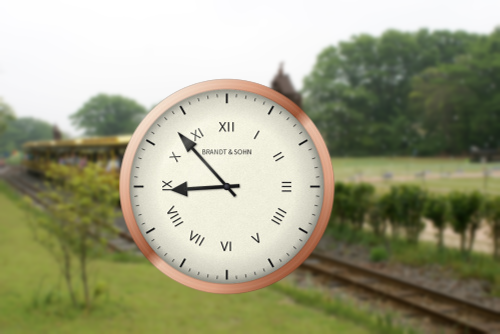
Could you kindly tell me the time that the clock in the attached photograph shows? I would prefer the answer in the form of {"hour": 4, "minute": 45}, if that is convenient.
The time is {"hour": 8, "minute": 53}
